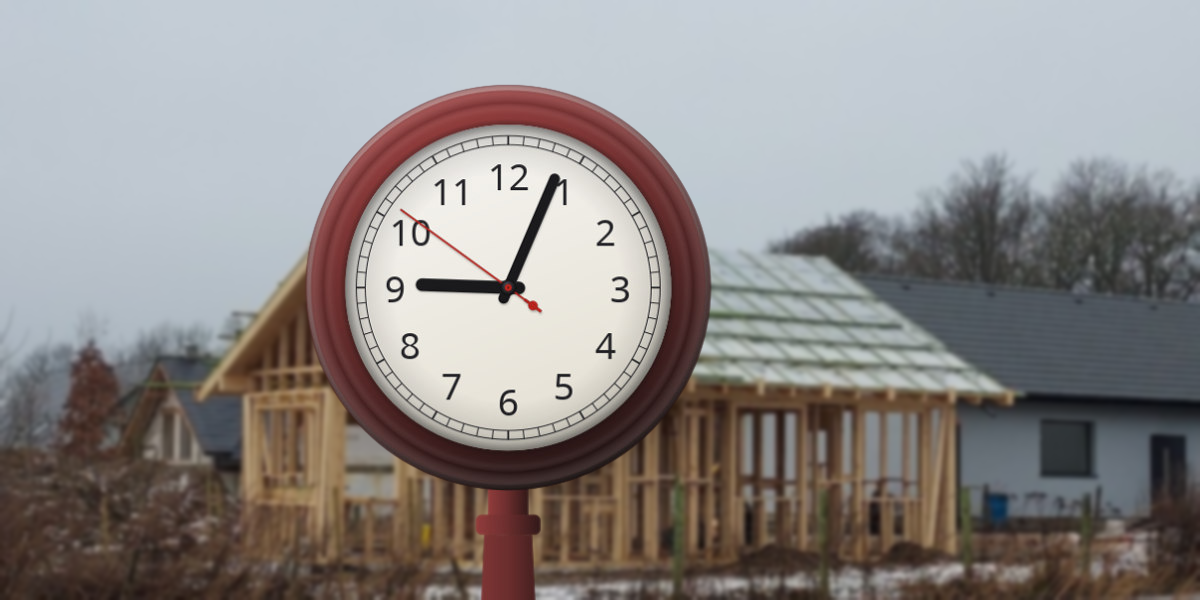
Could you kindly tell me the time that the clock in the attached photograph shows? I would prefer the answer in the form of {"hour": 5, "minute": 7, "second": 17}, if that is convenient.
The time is {"hour": 9, "minute": 3, "second": 51}
